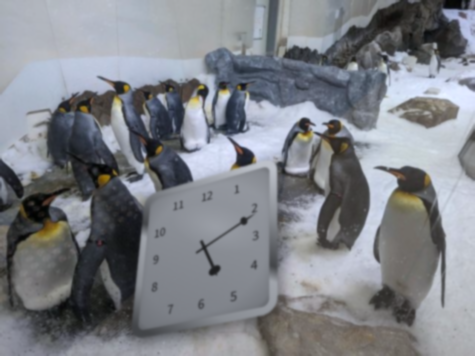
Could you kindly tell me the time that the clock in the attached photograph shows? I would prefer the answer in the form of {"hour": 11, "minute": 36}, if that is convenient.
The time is {"hour": 5, "minute": 11}
